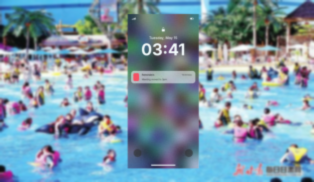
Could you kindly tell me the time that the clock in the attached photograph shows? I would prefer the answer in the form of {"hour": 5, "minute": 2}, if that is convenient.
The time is {"hour": 3, "minute": 41}
